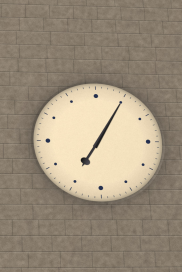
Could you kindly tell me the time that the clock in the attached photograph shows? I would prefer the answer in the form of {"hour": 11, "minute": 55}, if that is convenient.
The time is {"hour": 7, "minute": 5}
